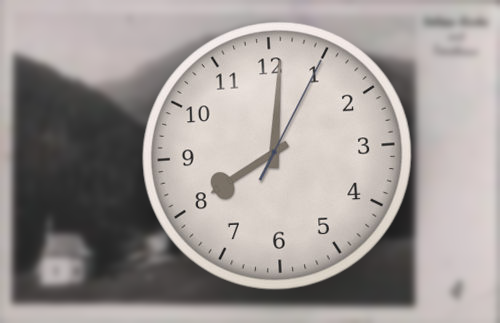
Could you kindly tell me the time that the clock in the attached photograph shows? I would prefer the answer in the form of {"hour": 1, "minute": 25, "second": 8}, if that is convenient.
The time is {"hour": 8, "minute": 1, "second": 5}
